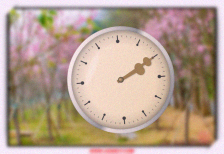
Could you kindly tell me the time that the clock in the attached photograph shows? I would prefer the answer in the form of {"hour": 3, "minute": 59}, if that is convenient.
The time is {"hour": 2, "minute": 10}
